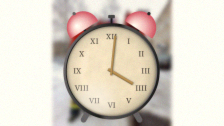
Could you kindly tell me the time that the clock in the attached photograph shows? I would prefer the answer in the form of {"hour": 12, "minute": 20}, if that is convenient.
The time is {"hour": 4, "minute": 1}
